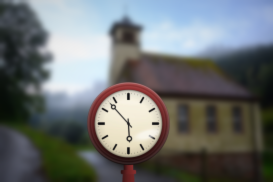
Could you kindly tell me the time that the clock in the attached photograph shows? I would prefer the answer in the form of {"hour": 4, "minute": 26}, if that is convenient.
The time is {"hour": 5, "minute": 53}
